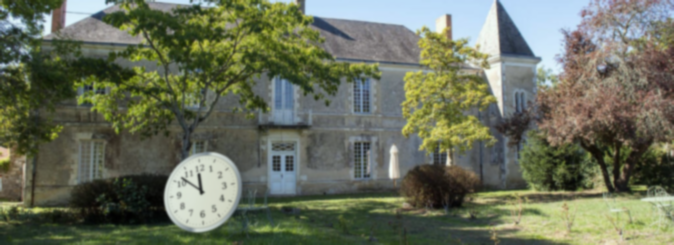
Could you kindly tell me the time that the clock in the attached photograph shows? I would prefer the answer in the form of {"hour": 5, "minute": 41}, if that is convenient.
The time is {"hour": 11, "minute": 52}
